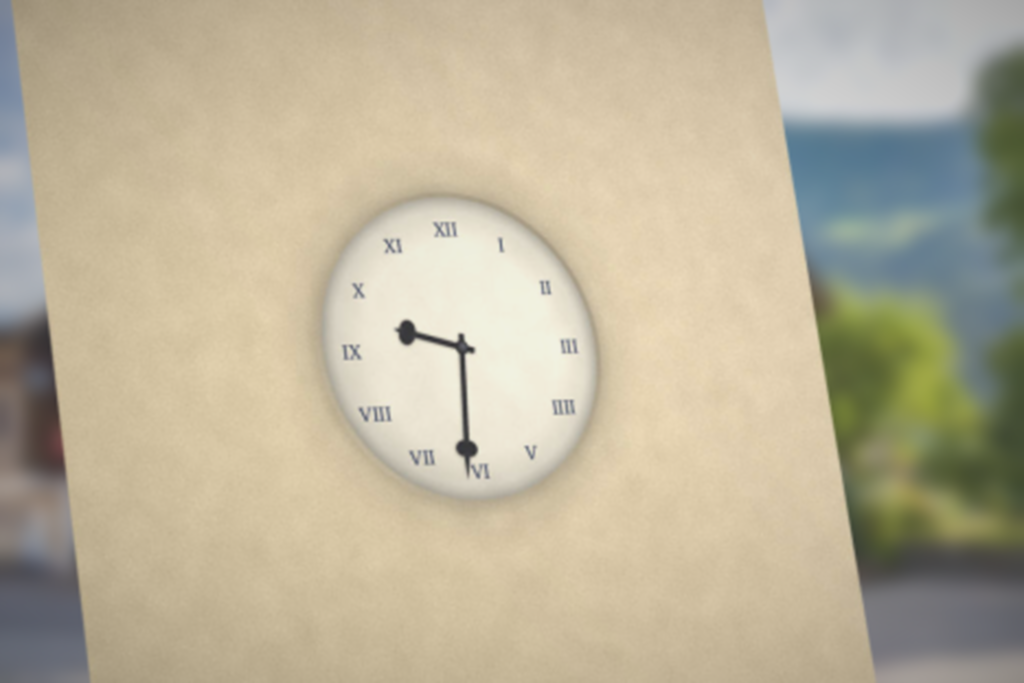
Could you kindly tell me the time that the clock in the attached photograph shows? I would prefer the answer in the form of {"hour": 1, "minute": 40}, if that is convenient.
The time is {"hour": 9, "minute": 31}
